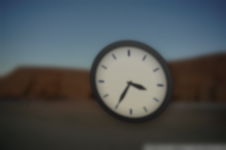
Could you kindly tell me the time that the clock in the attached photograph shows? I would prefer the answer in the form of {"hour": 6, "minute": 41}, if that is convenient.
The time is {"hour": 3, "minute": 35}
